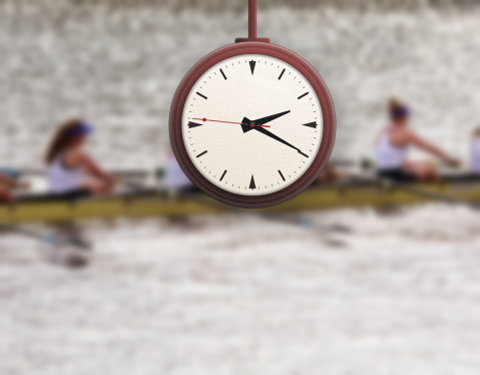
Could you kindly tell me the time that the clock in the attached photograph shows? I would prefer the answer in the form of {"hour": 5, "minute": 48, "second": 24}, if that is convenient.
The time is {"hour": 2, "minute": 19, "second": 46}
